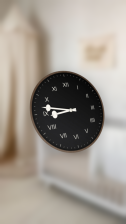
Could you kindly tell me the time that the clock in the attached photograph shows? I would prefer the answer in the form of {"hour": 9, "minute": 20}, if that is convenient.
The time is {"hour": 8, "minute": 47}
